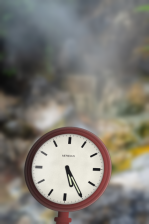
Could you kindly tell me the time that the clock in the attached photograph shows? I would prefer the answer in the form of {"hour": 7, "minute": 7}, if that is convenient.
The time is {"hour": 5, "minute": 25}
